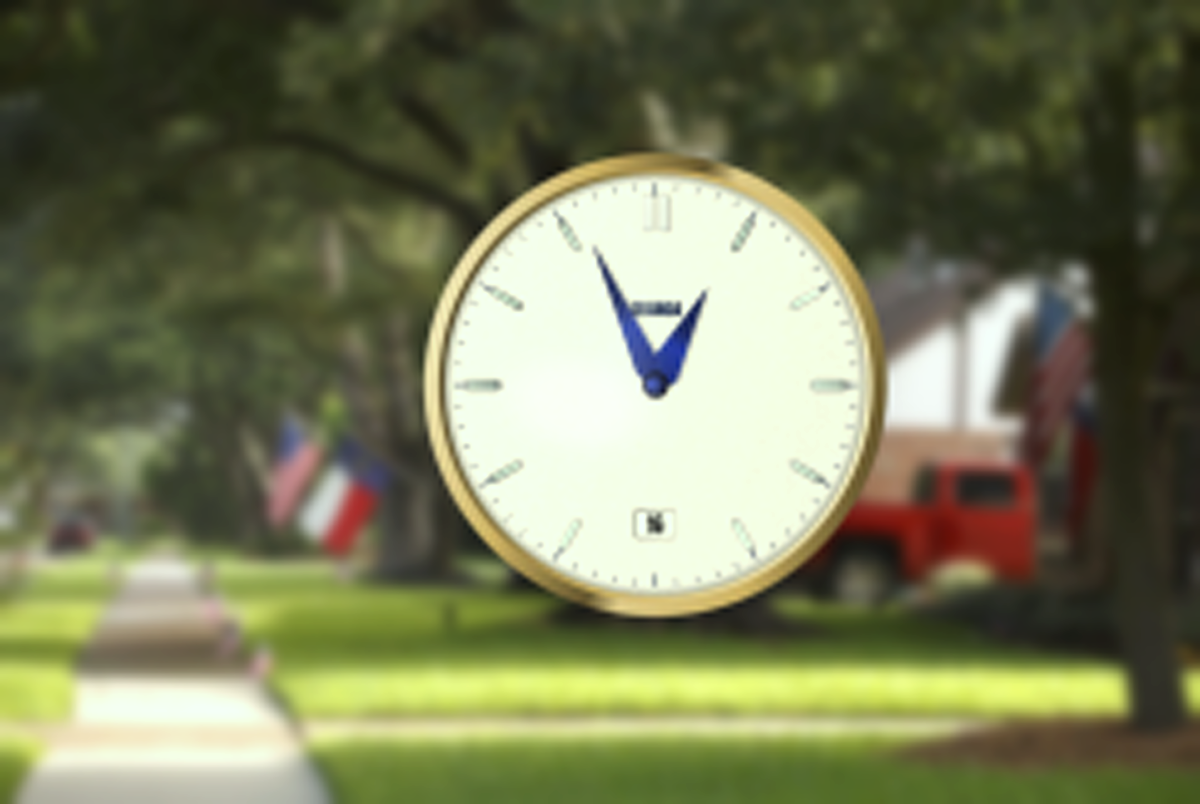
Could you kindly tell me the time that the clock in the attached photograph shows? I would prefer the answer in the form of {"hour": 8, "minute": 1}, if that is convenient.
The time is {"hour": 12, "minute": 56}
